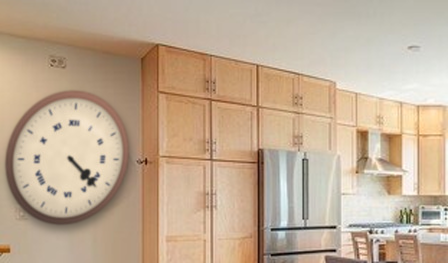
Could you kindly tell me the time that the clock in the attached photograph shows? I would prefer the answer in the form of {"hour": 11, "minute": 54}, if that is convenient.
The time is {"hour": 4, "minute": 22}
